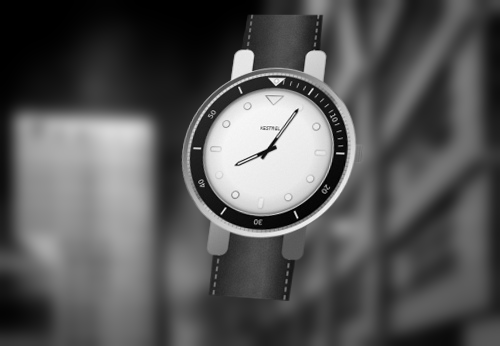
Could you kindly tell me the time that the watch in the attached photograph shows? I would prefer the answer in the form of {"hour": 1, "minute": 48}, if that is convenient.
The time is {"hour": 8, "minute": 5}
